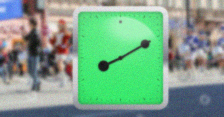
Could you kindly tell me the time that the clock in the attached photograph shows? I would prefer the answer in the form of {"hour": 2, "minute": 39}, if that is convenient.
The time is {"hour": 8, "minute": 10}
